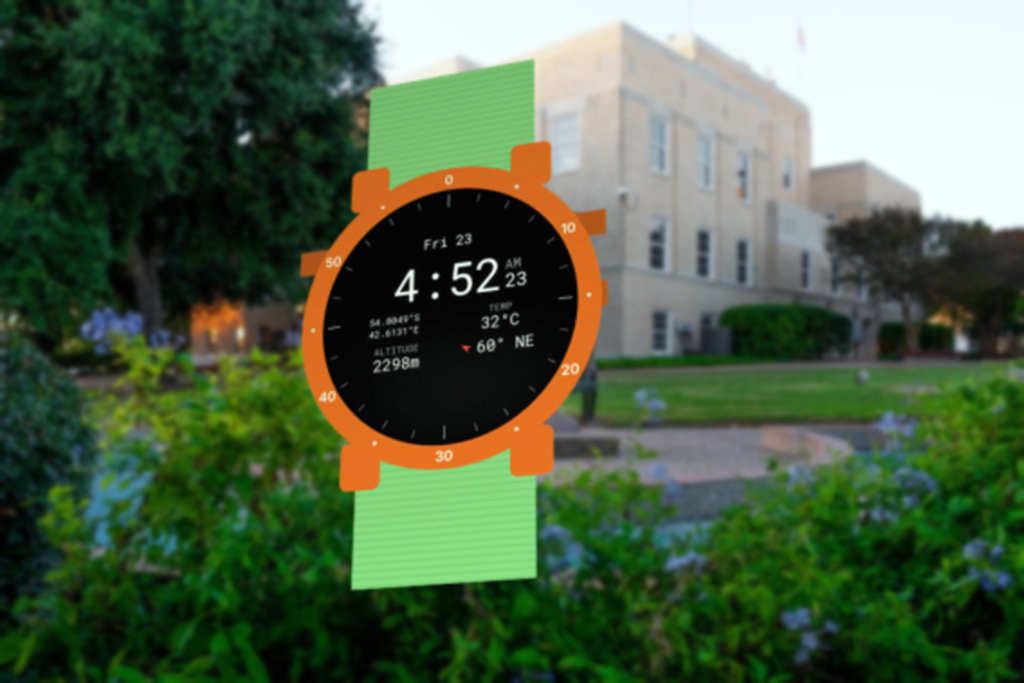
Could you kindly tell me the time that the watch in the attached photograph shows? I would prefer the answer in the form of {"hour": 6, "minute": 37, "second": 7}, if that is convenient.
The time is {"hour": 4, "minute": 52, "second": 23}
